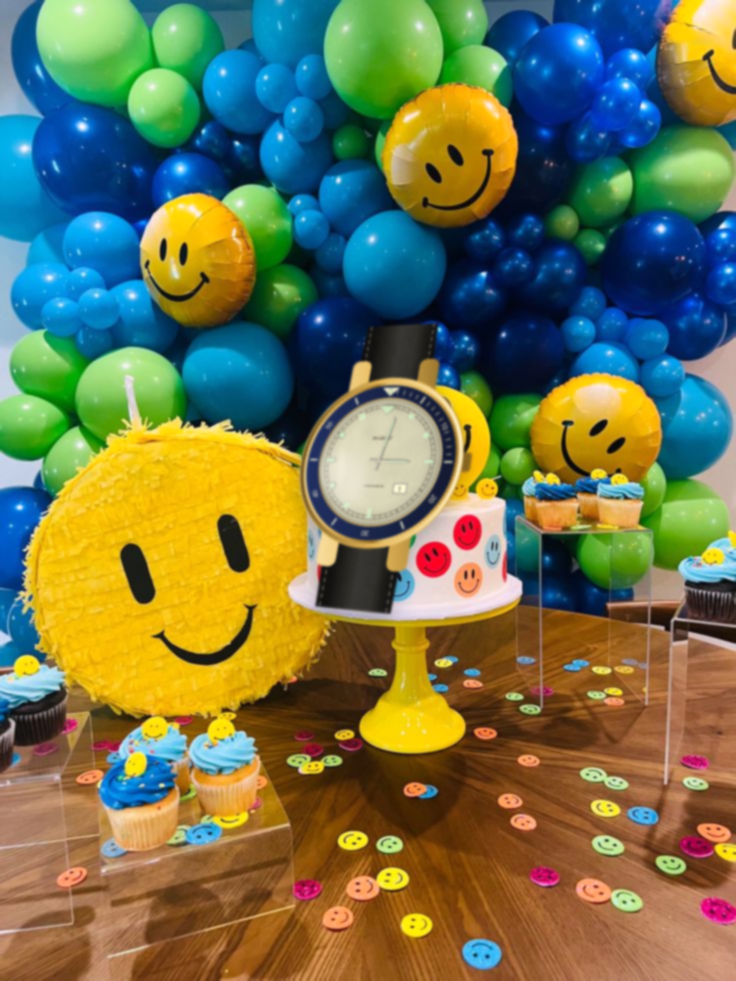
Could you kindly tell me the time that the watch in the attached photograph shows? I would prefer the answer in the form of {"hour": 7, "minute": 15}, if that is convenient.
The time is {"hour": 3, "minute": 2}
